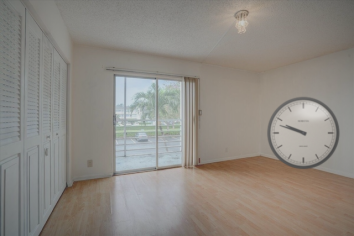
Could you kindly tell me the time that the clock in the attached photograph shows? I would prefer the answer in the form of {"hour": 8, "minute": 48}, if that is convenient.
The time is {"hour": 9, "minute": 48}
